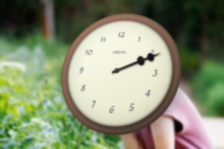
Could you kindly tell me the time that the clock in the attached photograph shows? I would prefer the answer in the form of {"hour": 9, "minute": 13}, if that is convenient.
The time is {"hour": 2, "minute": 11}
